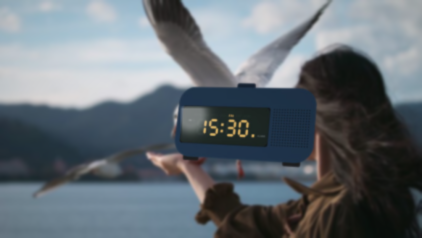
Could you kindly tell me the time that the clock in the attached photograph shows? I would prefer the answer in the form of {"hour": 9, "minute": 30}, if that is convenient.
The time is {"hour": 15, "minute": 30}
